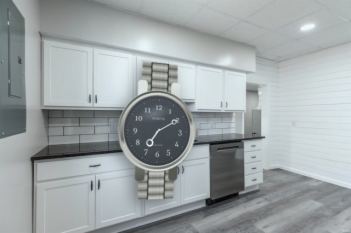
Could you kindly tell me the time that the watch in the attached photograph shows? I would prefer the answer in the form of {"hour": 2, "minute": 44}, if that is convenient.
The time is {"hour": 7, "minute": 10}
